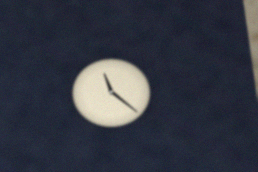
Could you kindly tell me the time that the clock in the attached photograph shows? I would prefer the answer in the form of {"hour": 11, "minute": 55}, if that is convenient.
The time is {"hour": 11, "minute": 22}
